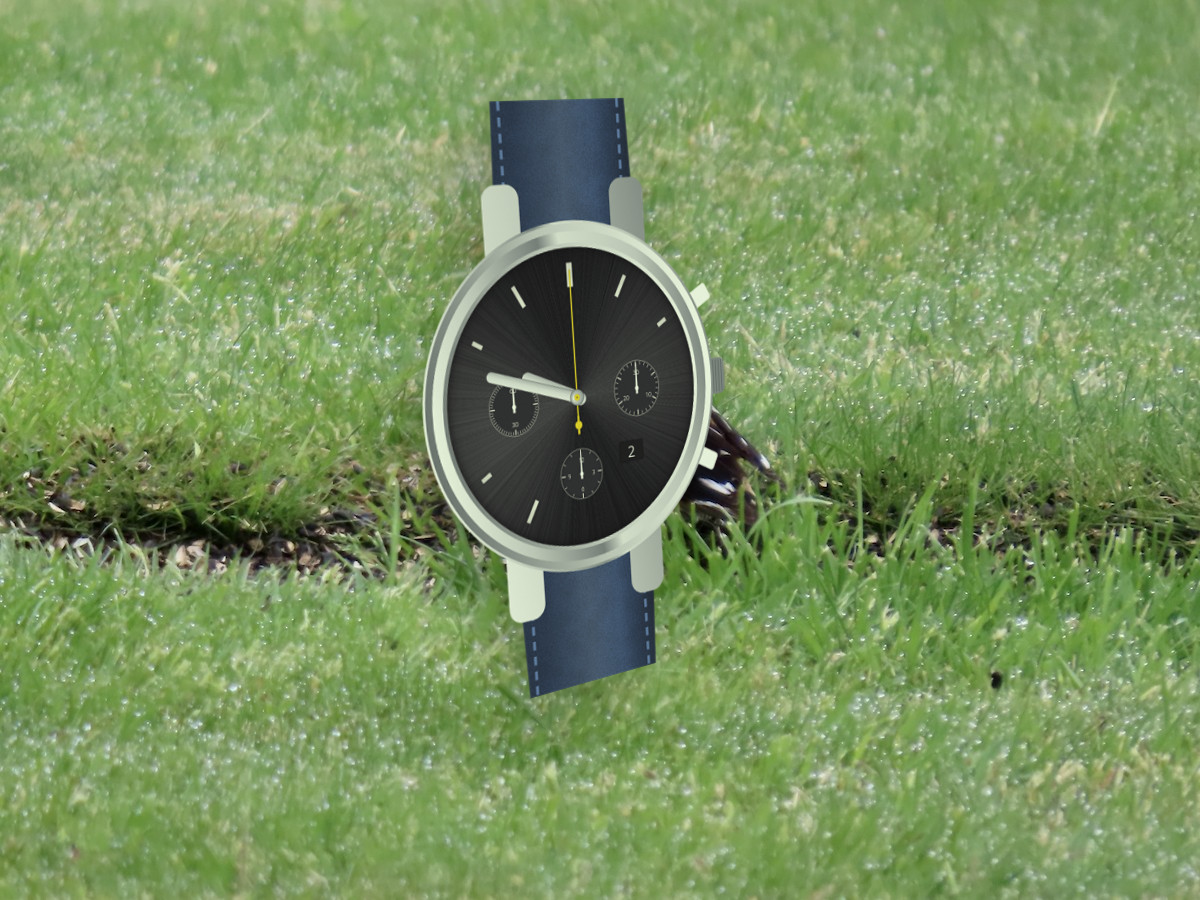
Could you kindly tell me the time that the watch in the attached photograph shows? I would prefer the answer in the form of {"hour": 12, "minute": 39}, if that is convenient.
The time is {"hour": 9, "minute": 48}
